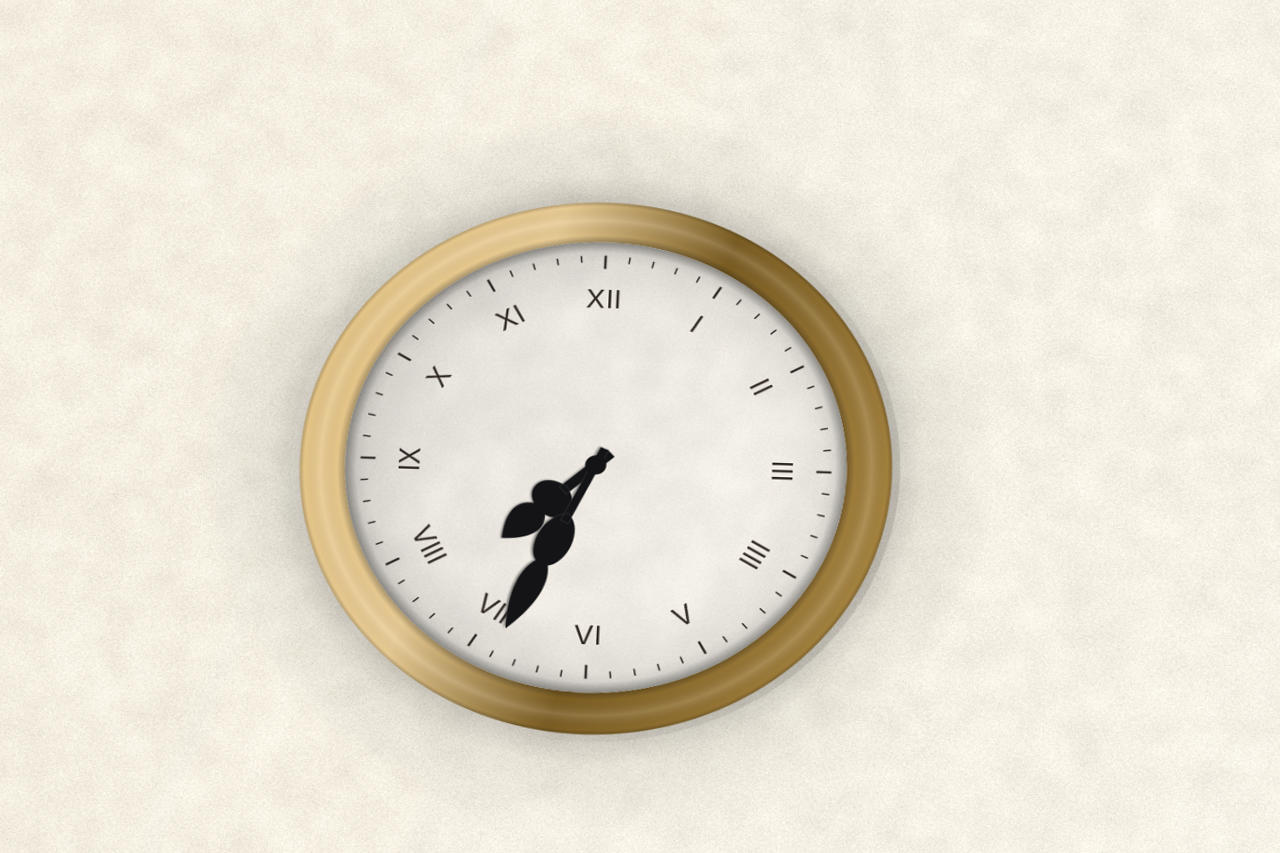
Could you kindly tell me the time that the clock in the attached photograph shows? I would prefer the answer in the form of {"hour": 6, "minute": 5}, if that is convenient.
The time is {"hour": 7, "minute": 34}
